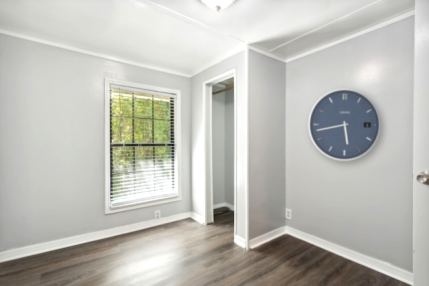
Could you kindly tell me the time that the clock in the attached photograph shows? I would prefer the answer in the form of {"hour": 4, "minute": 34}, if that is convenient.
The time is {"hour": 5, "minute": 43}
